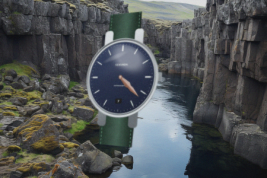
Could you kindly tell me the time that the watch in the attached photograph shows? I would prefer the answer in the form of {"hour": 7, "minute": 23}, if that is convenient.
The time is {"hour": 4, "minute": 22}
